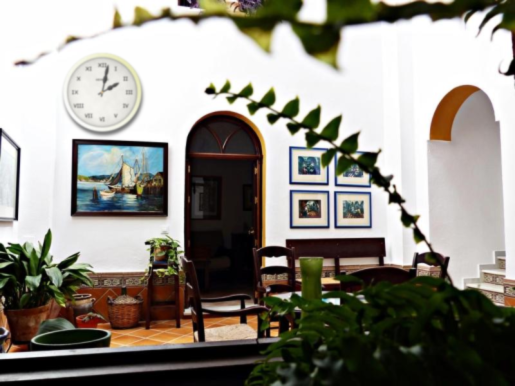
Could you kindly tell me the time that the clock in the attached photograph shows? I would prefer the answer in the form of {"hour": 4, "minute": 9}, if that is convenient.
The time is {"hour": 2, "minute": 2}
